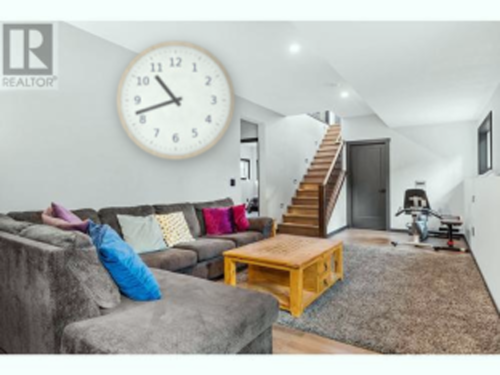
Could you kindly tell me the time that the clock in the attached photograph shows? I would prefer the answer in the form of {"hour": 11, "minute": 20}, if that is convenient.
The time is {"hour": 10, "minute": 42}
